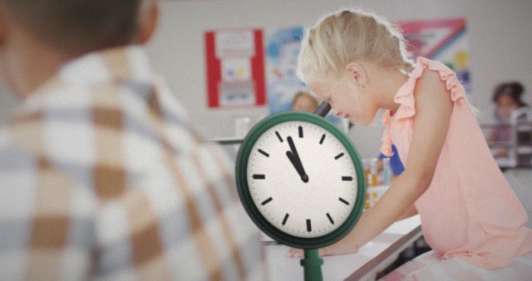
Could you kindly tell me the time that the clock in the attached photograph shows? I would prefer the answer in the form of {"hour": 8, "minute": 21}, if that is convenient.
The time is {"hour": 10, "minute": 57}
